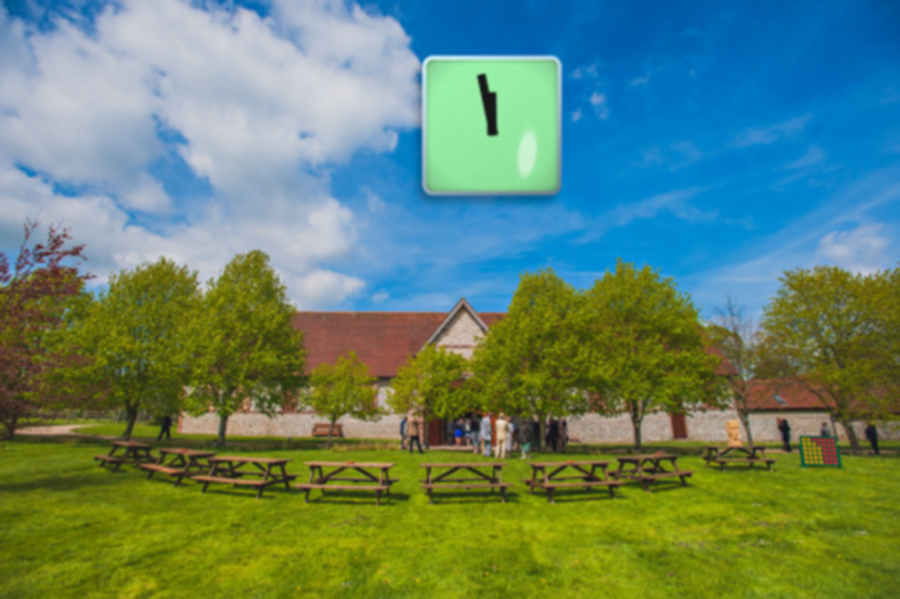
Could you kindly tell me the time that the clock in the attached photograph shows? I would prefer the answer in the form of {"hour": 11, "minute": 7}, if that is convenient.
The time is {"hour": 11, "minute": 58}
